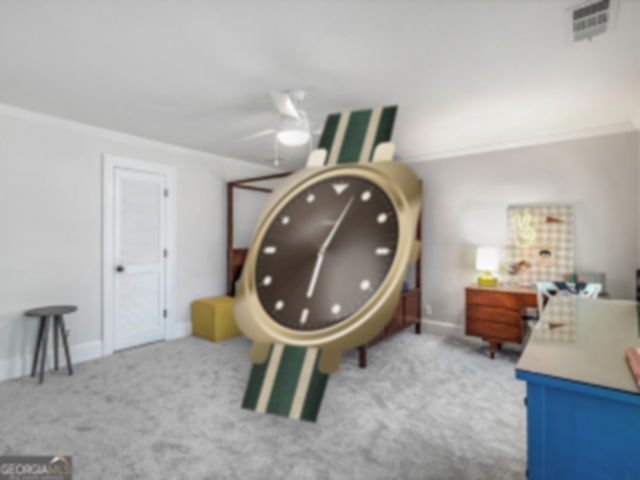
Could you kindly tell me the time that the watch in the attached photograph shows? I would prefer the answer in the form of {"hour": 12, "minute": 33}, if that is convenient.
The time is {"hour": 6, "minute": 3}
